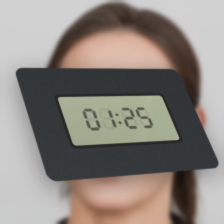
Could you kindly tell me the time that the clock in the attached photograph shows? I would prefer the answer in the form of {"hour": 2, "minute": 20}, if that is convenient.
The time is {"hour": 1, "minute": 25}
